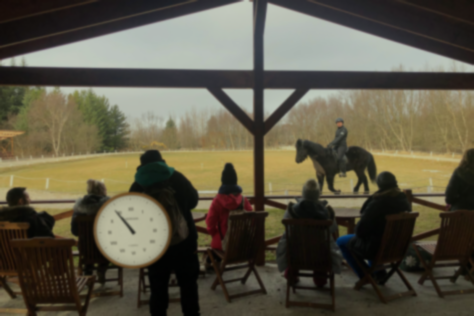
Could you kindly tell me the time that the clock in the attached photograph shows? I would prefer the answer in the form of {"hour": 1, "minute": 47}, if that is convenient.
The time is {"hour": 10, "minute": 54}
